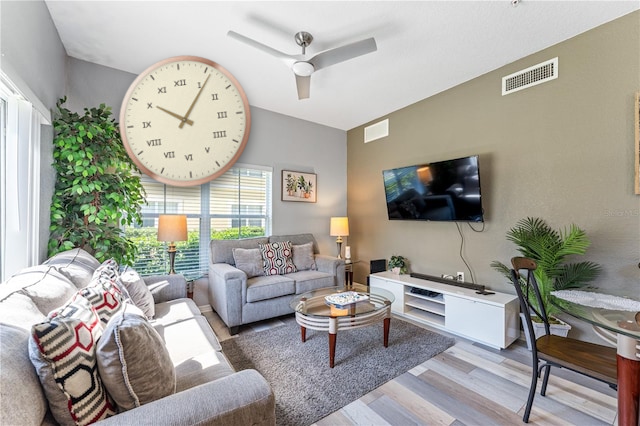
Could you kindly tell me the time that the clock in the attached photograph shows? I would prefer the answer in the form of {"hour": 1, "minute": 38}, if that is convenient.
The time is {"hour": 10, "minute": 6}
